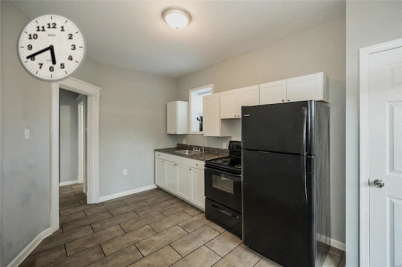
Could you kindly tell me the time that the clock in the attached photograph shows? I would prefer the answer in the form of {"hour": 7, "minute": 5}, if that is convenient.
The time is {"hour": 5, "minute": 41}
